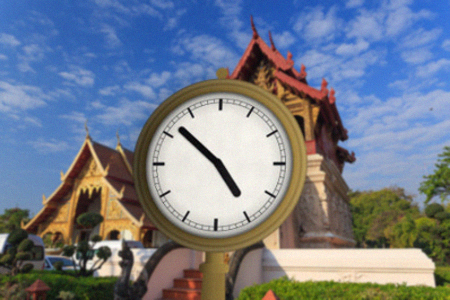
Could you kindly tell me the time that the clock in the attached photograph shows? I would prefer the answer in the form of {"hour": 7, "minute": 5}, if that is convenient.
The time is {"hour": 4, "minute": 52}
